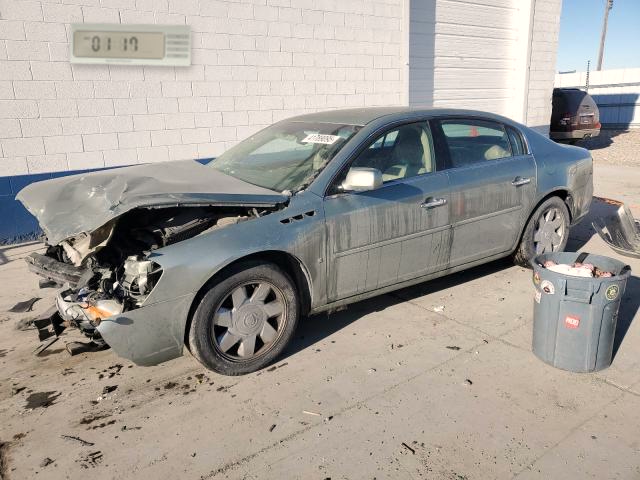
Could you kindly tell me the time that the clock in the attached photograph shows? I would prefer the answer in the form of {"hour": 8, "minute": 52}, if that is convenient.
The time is {"hour": 1, "minute": 17}
